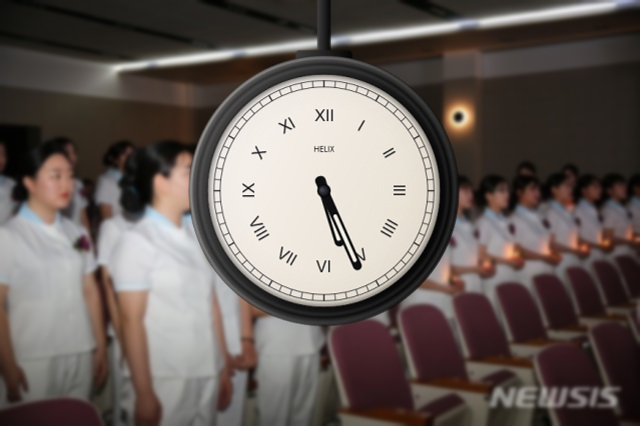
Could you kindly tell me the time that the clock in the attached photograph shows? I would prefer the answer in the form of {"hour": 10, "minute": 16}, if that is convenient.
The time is {"hour": 5, "minute": 26}
